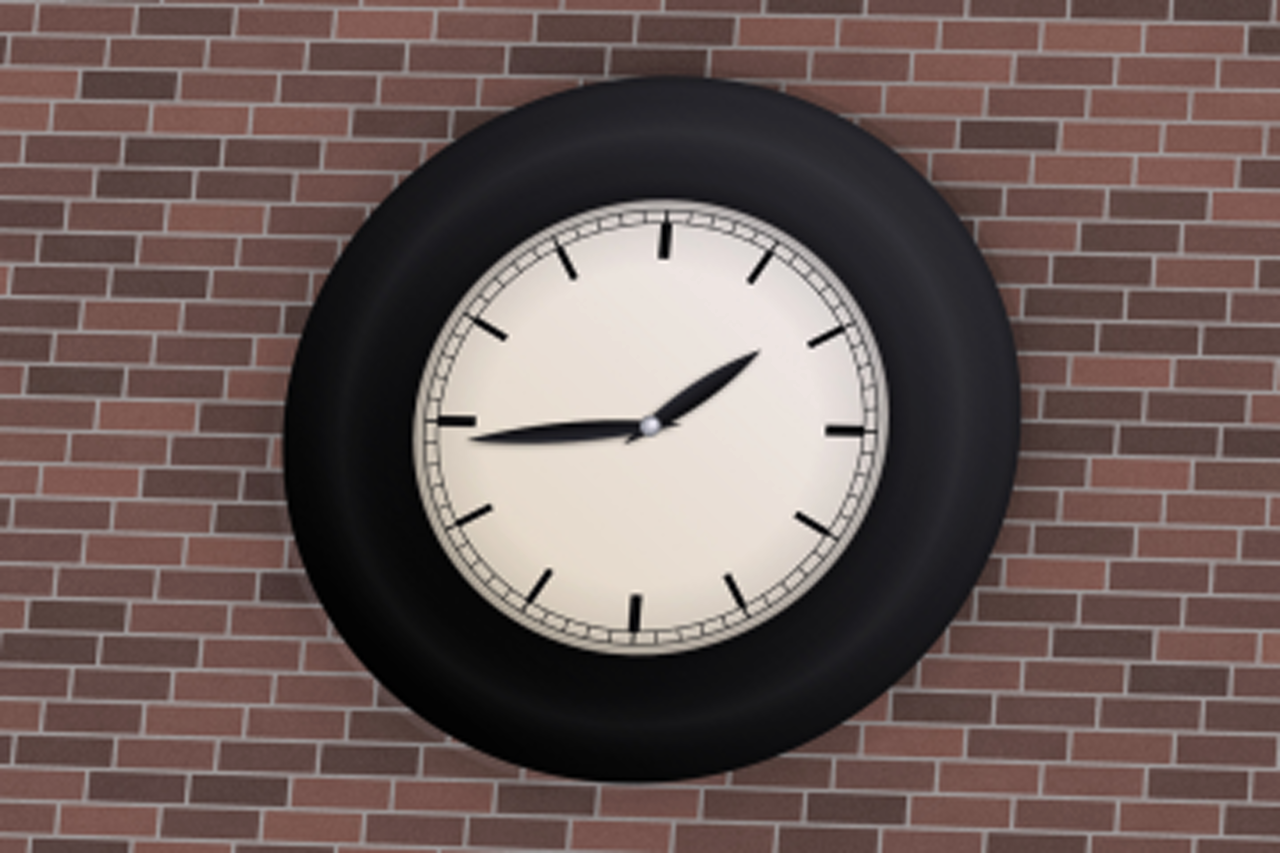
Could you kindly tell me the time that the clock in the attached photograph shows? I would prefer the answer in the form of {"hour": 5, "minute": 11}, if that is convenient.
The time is {"hour": 1, "minute": 44}
